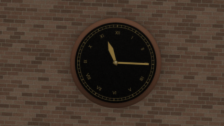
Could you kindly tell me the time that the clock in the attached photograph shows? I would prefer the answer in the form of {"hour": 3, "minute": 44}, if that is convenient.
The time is {"hour": 11, "minute": 15}
